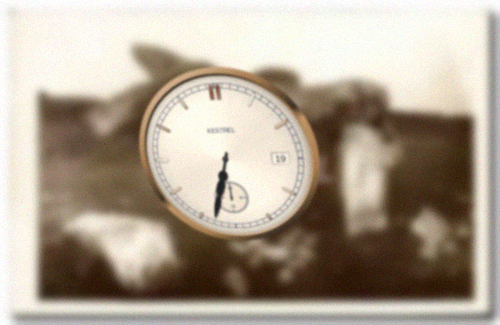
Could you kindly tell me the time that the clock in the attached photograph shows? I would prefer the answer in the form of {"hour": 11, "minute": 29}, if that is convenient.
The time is {"hour": 6, "minute": 33}
